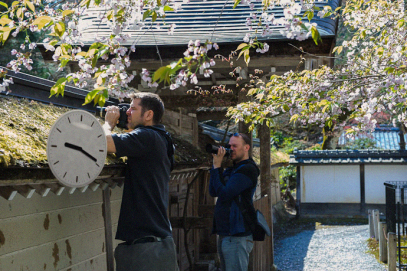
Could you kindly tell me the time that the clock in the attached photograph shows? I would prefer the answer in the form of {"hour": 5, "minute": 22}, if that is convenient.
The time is {"hour": 9, "minute": 19}
